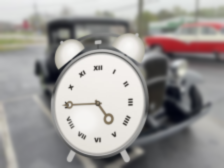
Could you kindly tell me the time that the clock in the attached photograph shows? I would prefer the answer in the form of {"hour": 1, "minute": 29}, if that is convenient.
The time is {"hour": 4, "minute": 45}
